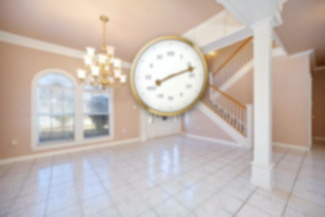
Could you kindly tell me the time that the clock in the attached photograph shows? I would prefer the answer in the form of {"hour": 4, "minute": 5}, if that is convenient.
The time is {"hour": 8, "minute": 12}
